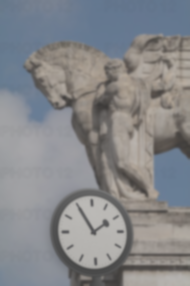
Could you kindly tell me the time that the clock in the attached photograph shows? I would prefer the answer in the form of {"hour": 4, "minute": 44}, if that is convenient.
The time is {"hour": 1, "minute": 55}
